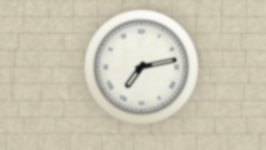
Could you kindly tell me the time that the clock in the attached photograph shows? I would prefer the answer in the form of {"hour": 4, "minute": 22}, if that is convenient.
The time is {"hour": 7, "minute": 13}
